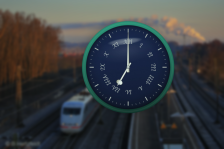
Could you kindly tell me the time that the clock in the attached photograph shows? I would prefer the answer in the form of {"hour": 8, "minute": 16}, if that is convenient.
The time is {"hour": 7, "minute": 0}
